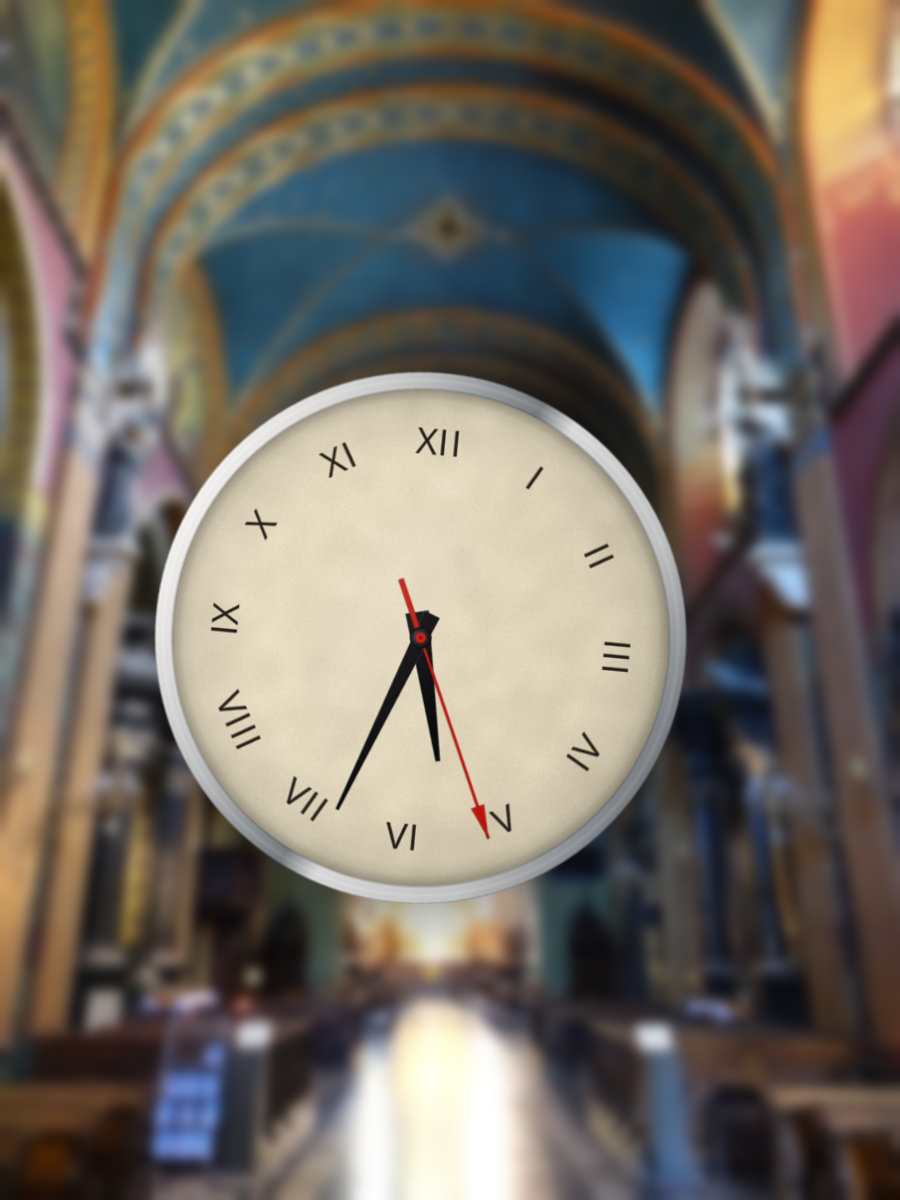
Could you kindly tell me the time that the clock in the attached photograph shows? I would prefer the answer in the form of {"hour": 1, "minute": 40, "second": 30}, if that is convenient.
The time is {"hour": 5, "minute": 33, "second": 26}
